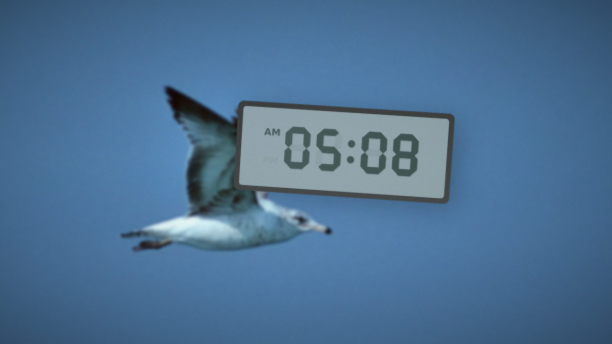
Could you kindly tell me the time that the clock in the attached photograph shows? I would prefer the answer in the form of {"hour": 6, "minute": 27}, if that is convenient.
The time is {"hour": 5, "minute": 8}
